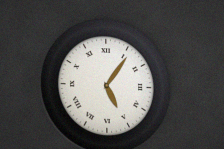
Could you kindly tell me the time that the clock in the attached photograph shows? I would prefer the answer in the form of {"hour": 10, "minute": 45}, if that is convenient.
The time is {"hour": 5, "minute": 6}
